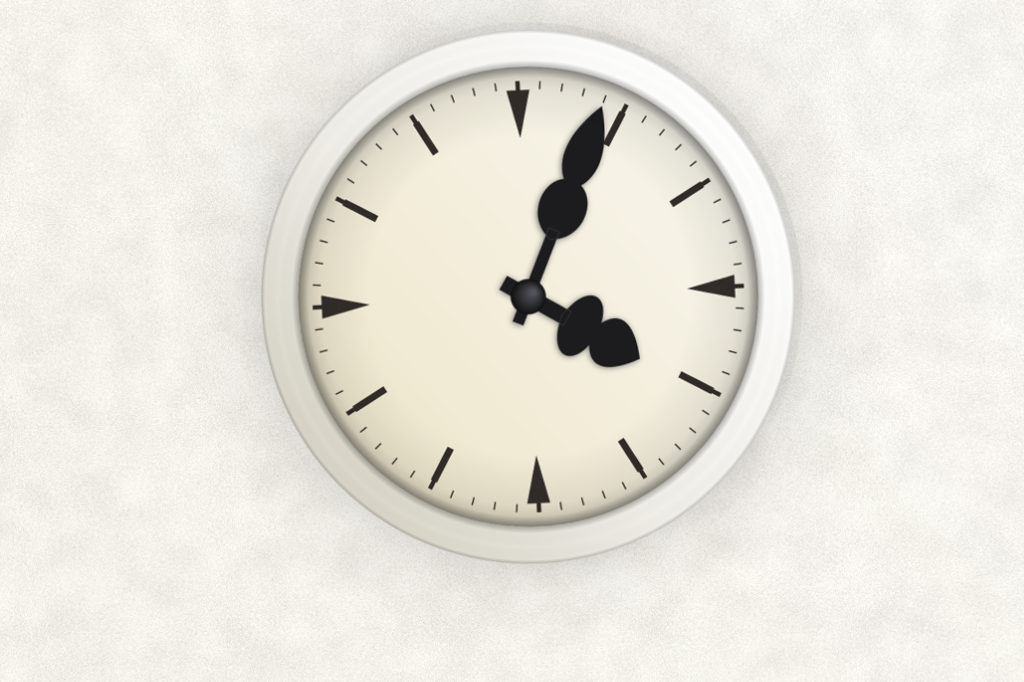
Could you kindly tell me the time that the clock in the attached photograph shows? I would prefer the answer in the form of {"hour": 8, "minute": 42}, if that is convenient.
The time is {"hour": 4, "minute": 4}
